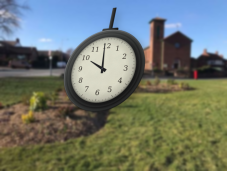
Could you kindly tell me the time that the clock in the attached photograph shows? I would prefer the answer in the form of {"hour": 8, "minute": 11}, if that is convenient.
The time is {"hour": 9, "minute": 59}
